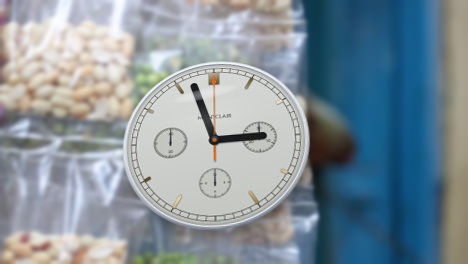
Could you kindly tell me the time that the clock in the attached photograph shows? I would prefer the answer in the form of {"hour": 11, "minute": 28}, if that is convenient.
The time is {"hour": 2, "minute": 57}
